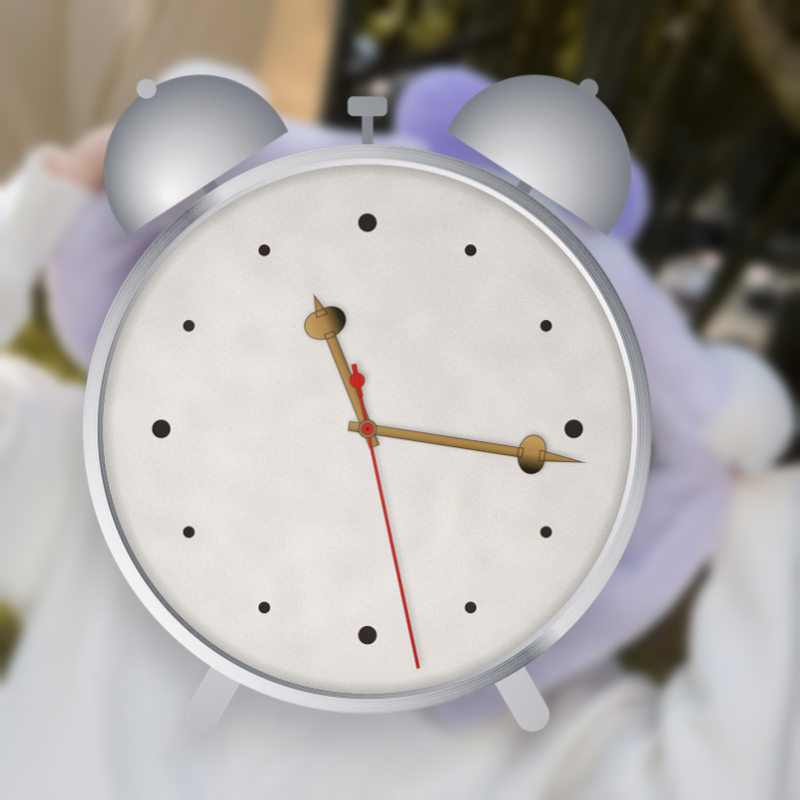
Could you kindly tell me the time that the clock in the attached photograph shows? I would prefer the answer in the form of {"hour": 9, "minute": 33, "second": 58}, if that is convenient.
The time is {"hour": 11, "minute": 16, "second": 28}
